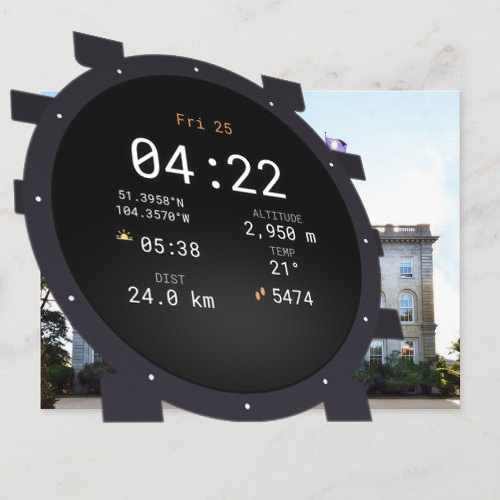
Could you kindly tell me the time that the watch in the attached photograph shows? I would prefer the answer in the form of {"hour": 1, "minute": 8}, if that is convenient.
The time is {"hour": 4, "minute": 22}
